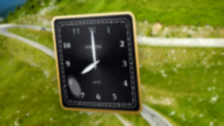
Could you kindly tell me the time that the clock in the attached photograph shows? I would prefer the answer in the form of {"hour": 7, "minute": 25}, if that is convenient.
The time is {"hour": 8, "minute": 0}
